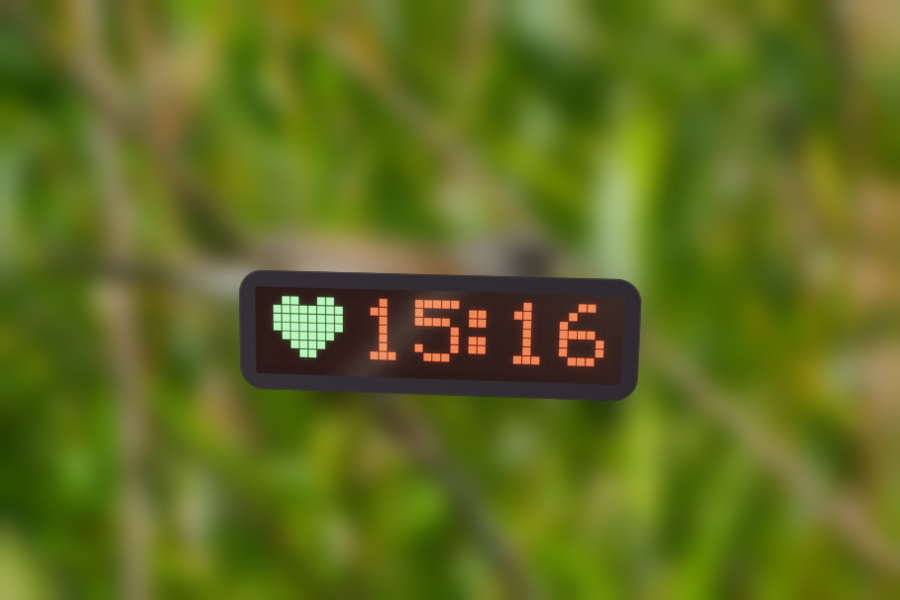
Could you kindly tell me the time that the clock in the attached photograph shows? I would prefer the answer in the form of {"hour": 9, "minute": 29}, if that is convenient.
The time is {"hour": 15, "minute": 16}
